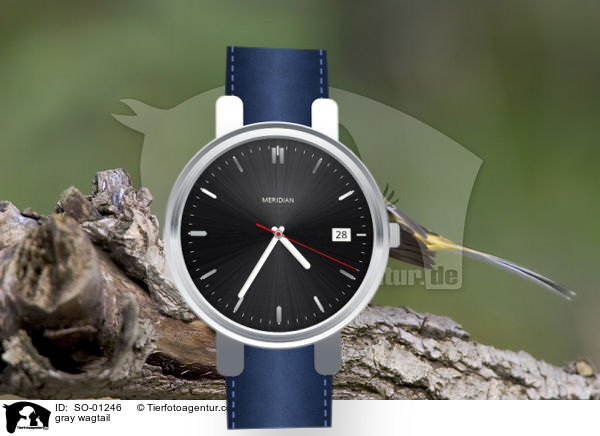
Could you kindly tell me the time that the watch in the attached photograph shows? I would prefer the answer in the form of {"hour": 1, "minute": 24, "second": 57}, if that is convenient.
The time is {"hour": 4, "minute": 35, "second": 19}
